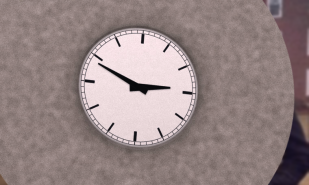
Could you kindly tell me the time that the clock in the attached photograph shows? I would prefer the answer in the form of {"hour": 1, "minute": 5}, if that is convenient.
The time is {"hour": 2, "minute": 49}
